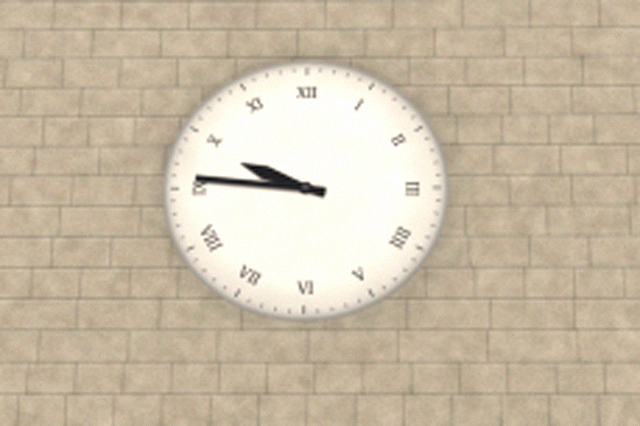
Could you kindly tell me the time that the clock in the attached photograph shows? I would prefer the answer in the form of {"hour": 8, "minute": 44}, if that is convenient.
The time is {"hour": 9, "minute": 46}
